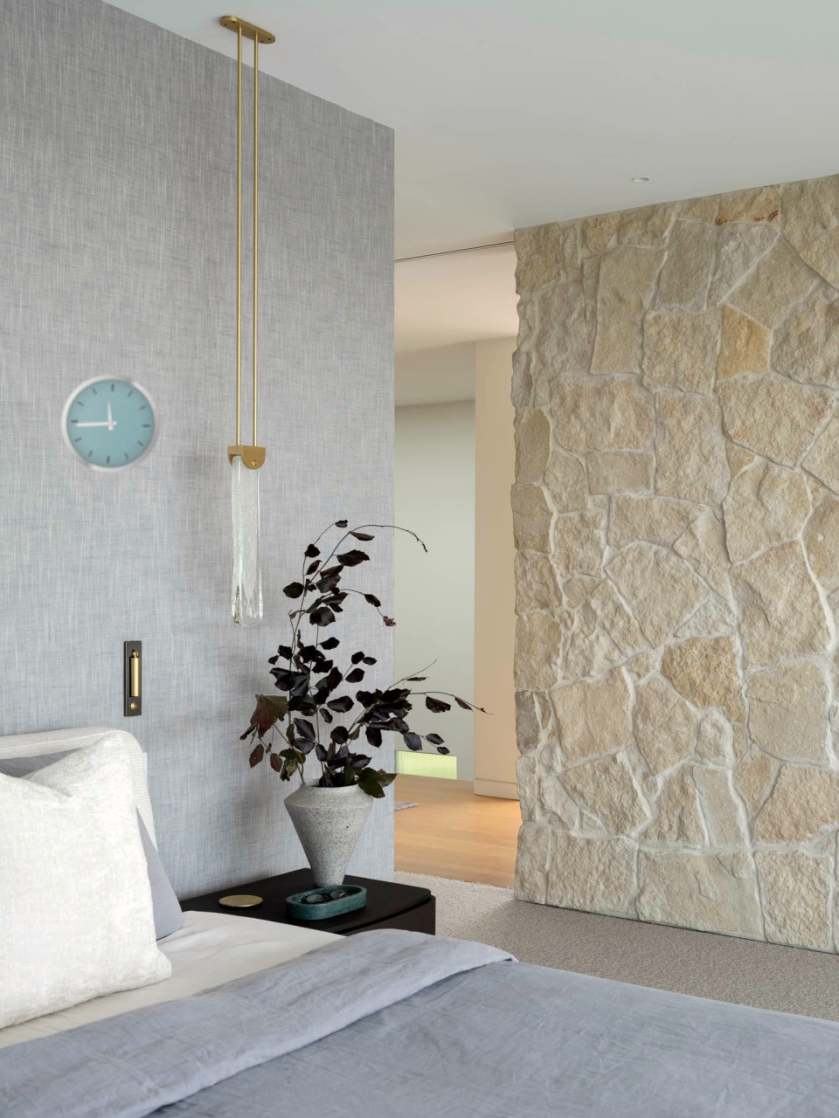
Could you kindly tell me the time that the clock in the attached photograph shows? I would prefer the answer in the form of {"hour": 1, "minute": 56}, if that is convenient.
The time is {"hour": 11, "minute": 44}
